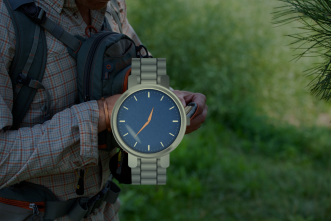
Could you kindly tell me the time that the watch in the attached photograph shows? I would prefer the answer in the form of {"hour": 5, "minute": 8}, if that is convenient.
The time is {"hour": 12, "minute": 37}
